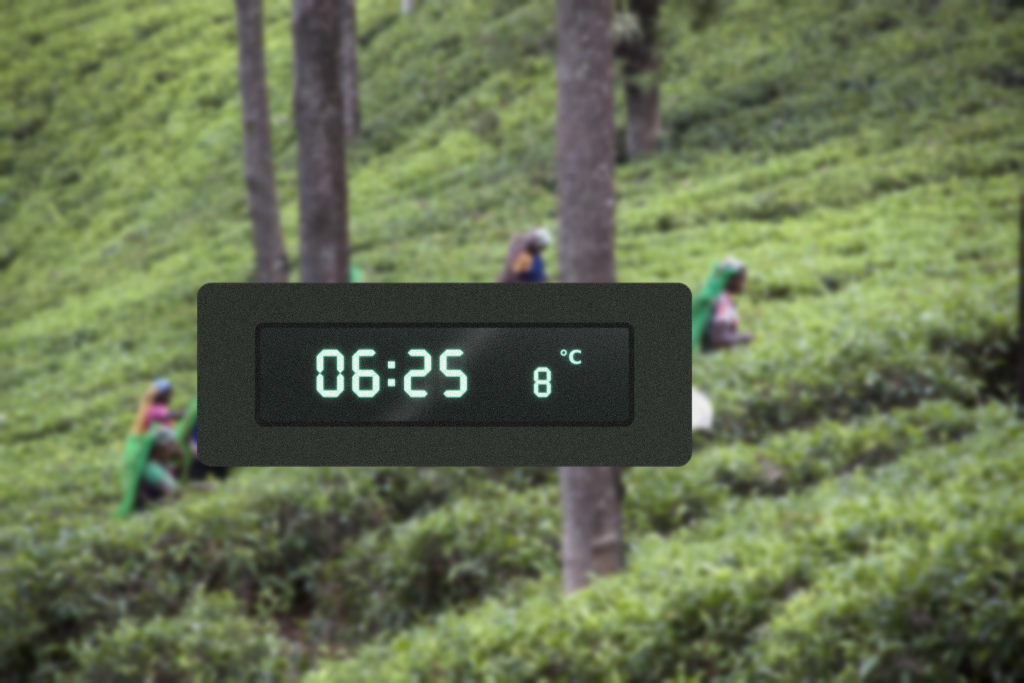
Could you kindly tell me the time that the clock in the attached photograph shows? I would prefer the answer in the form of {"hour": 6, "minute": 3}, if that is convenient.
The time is {"hour": 6, "minute": 25}
